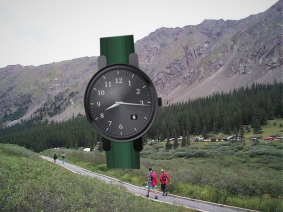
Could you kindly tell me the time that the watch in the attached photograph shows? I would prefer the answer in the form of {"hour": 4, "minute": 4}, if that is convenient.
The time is {"hour": 8, "minute": 16}
